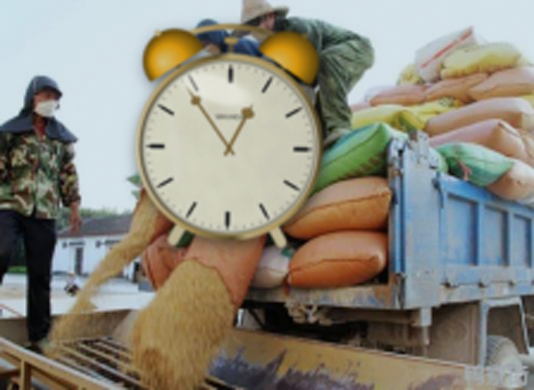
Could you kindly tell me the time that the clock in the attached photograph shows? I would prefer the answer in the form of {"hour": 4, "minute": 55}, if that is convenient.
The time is {"hour": 12, "minute": 54}
